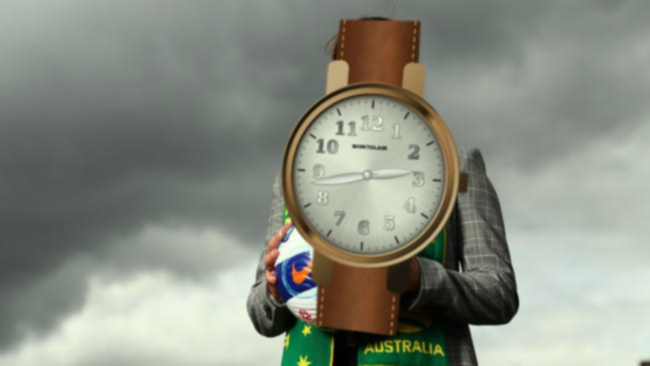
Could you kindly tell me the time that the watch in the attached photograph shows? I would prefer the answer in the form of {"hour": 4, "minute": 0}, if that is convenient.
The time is {"hour": 2, "minute": 43}
